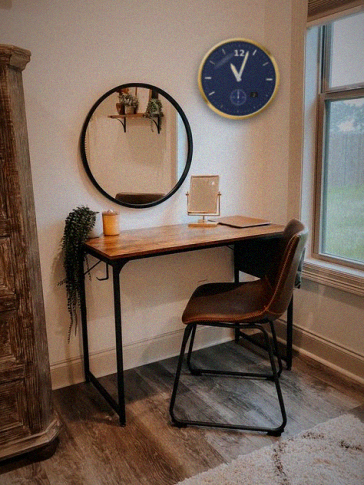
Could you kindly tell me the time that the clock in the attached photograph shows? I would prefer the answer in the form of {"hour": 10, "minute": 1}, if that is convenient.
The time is {"hour": 11, "minute": 3}
